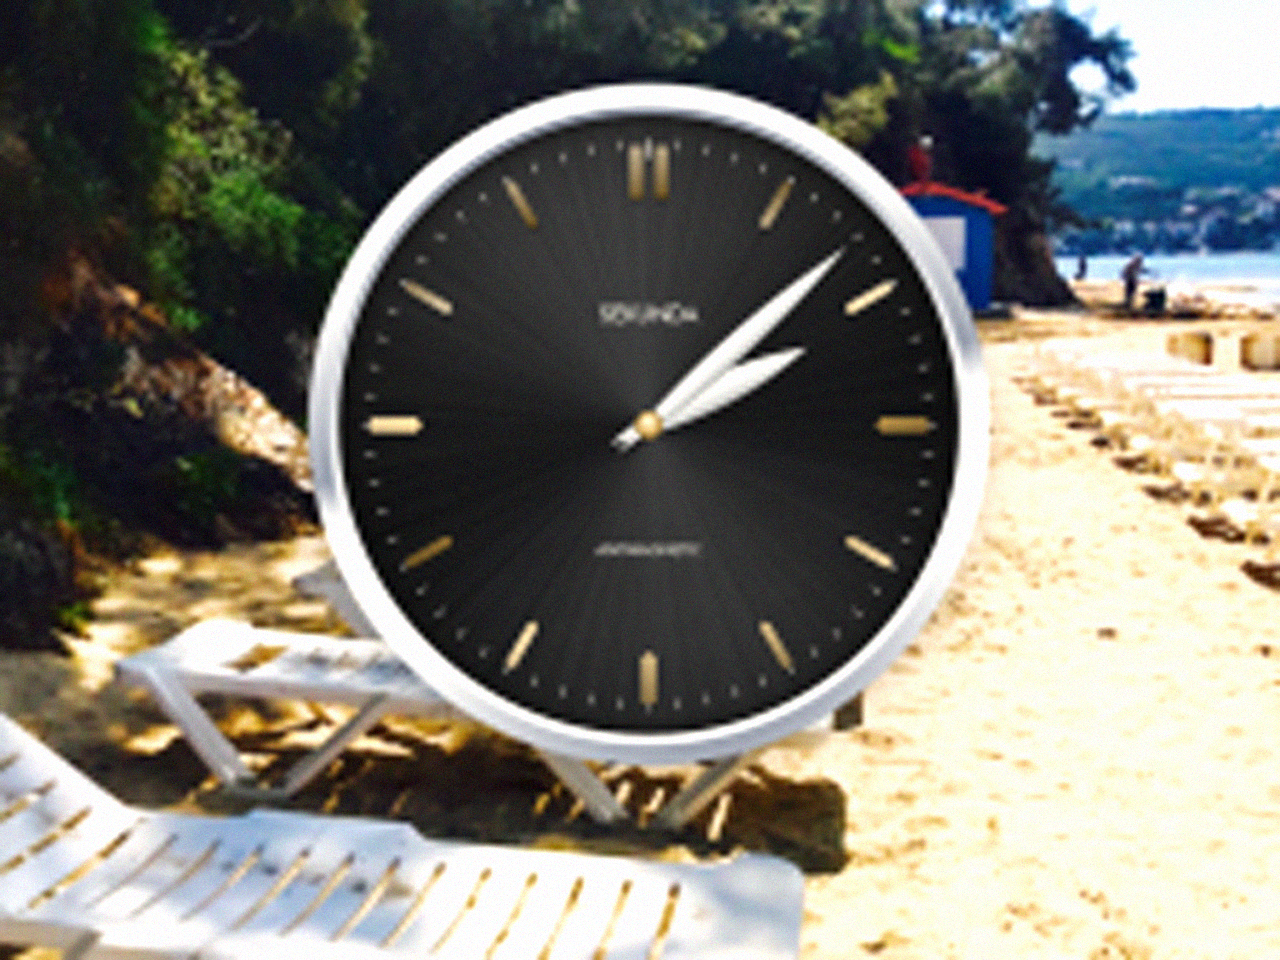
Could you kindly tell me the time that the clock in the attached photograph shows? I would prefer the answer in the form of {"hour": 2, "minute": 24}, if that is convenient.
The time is {"hour": 2, "minute": 8}
